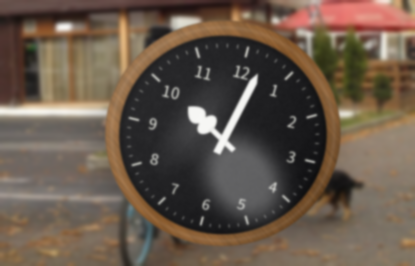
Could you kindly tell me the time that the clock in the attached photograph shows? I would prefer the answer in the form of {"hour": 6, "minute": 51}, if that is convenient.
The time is {"hour": 10, "minute": 2}
